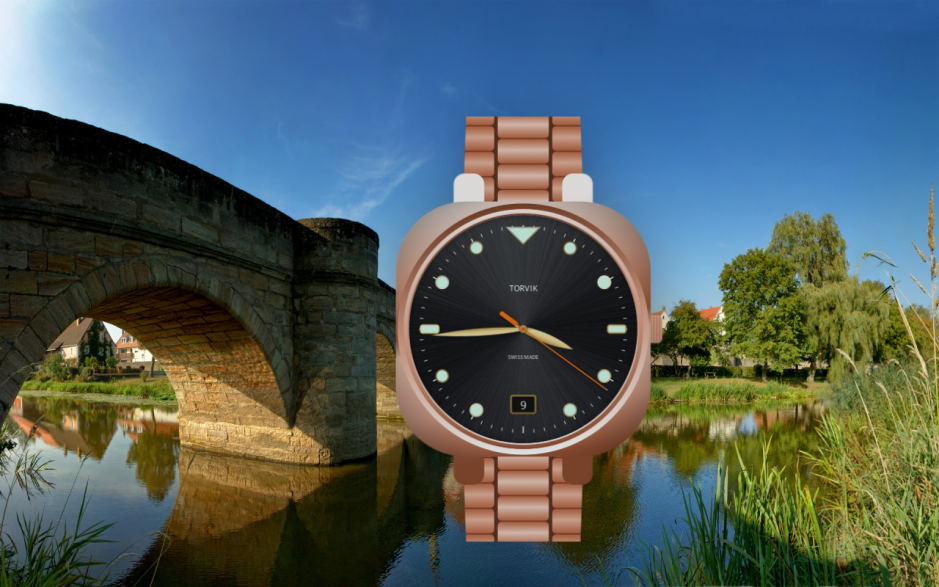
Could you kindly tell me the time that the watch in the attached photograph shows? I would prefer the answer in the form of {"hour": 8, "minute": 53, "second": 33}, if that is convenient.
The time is {"hour": 3, "minute": 44, "second": 21}
